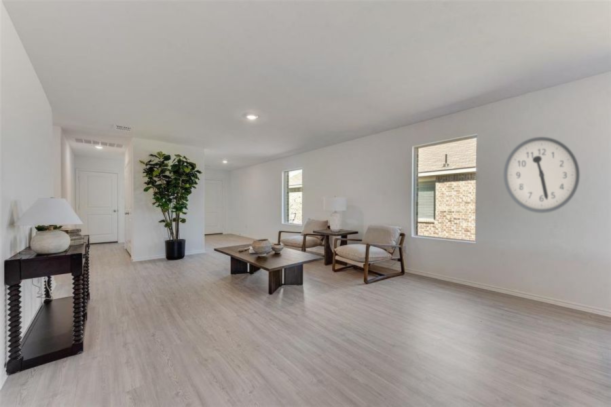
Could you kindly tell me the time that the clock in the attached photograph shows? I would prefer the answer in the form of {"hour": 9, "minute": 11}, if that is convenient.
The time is {"hour": 11, "minute": 28}
